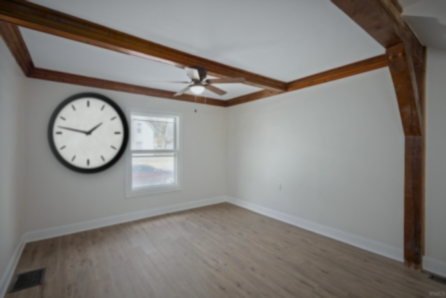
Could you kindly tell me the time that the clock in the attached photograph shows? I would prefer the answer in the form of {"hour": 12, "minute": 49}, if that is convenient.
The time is {"hour": 1, "minute": 47}
